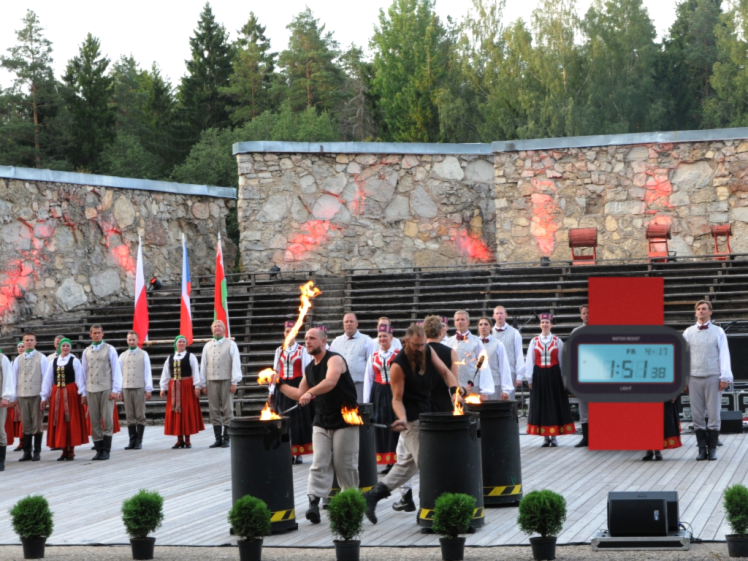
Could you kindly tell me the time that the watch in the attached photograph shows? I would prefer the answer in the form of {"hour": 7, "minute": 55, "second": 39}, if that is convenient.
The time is {"hour": 1, "minute": 51, "second": 38}
